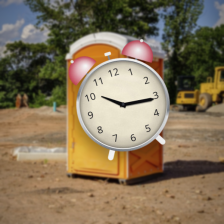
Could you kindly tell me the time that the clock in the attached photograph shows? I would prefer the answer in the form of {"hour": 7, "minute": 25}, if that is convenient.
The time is {"hour": 10, "minute": 16}
